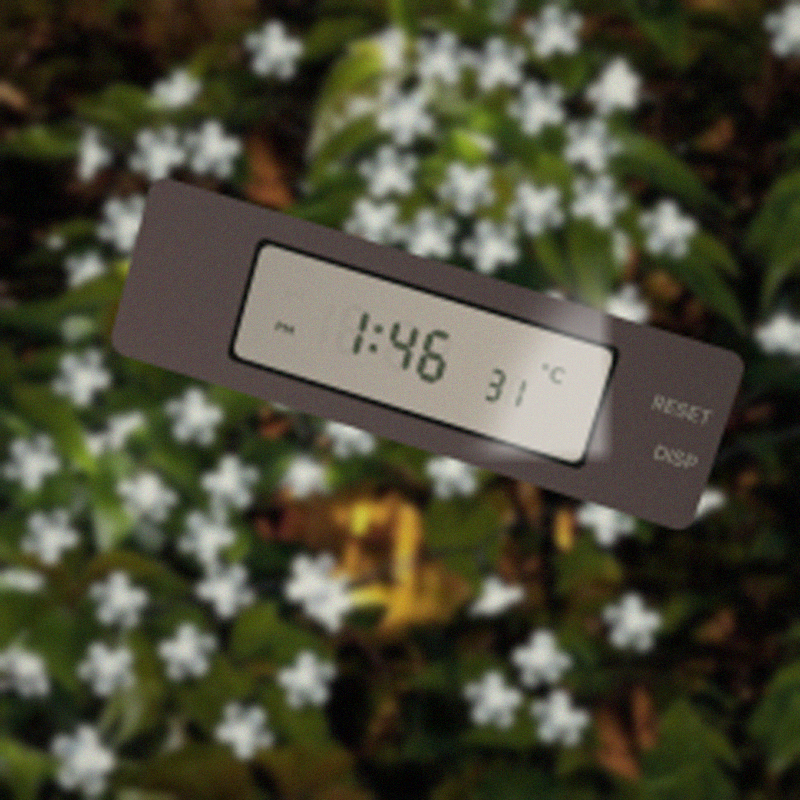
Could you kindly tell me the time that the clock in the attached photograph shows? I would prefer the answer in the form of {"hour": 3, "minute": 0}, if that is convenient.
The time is {"hour": 1, "minute": 46}
